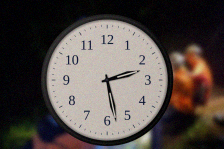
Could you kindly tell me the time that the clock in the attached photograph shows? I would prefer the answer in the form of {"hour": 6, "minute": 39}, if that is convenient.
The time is {"hour": 2, "minute": 28}
